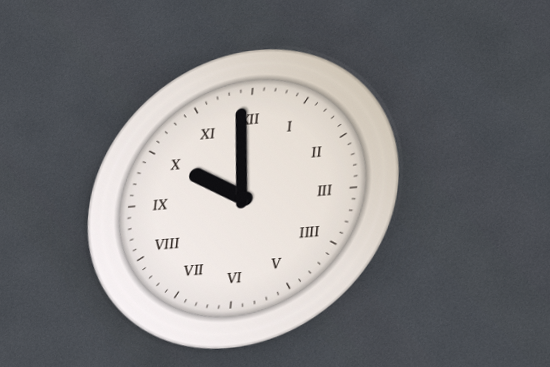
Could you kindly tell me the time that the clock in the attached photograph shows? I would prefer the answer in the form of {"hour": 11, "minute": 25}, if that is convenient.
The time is {"hour": 9, "minute": 59}
